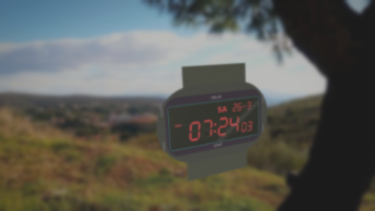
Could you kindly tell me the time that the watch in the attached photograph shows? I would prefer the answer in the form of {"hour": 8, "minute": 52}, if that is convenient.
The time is {"hour": 7, "minute": 24}
